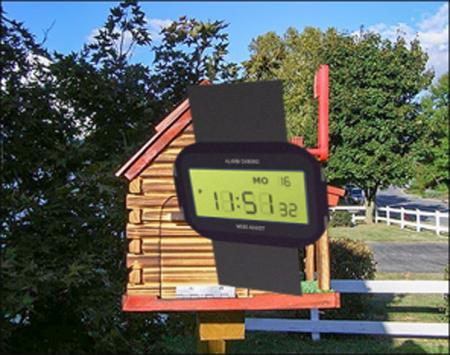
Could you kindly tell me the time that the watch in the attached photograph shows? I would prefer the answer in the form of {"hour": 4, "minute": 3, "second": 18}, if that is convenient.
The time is {"hour": 11, "minute": 51, "second": 32}
